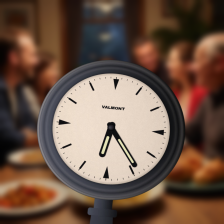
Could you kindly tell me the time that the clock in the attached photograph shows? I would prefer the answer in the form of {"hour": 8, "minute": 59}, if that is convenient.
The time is {"hour": 6, "minute": 24}
